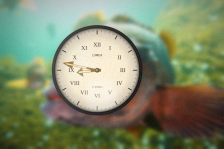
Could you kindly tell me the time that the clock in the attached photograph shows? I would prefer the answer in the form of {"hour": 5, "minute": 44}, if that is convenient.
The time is {"hour": 8, "minute": 47}
